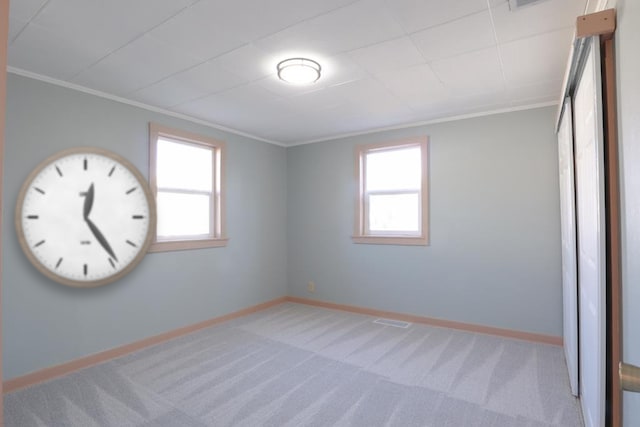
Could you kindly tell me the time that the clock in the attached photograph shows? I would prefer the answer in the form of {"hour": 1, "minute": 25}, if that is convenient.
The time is {"hour": 12, "minute": 24}
